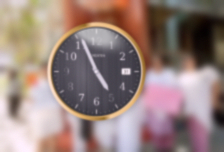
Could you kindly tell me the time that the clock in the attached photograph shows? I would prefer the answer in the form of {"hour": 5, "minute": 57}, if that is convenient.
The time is {"hour": 4, "minute": 56}
